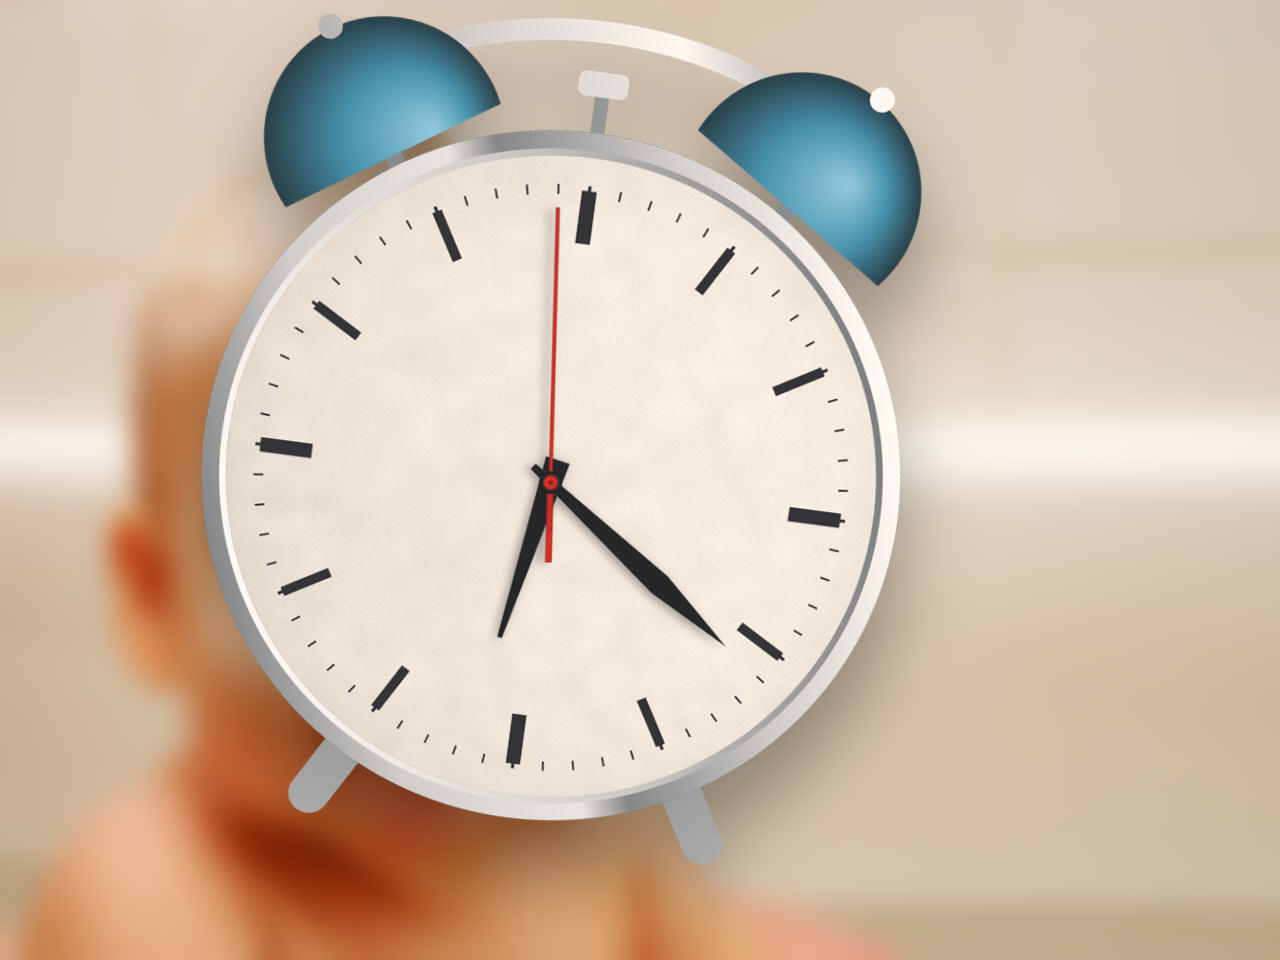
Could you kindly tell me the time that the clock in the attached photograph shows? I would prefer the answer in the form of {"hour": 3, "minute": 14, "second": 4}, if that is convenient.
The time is {"hour": 6, "minute": 20, "second": 59}
